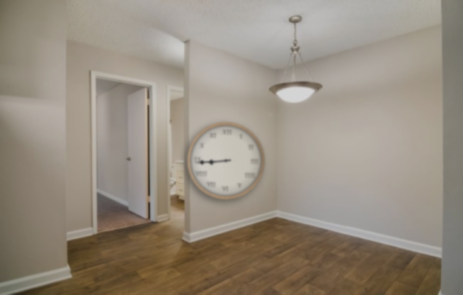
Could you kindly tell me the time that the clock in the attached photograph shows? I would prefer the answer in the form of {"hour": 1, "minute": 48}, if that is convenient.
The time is {"hour": 8, "minute": 44}
